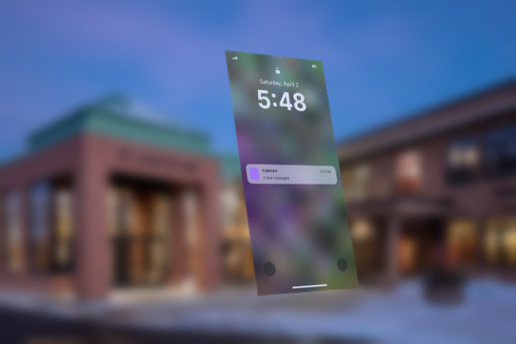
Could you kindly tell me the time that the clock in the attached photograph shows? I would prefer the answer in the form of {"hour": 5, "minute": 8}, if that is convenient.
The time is {"hour": 5, "minute": 48}
